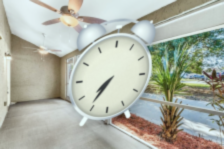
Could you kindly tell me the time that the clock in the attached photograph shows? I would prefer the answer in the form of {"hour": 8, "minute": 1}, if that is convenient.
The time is {"hour": 7, "minute": 36}
